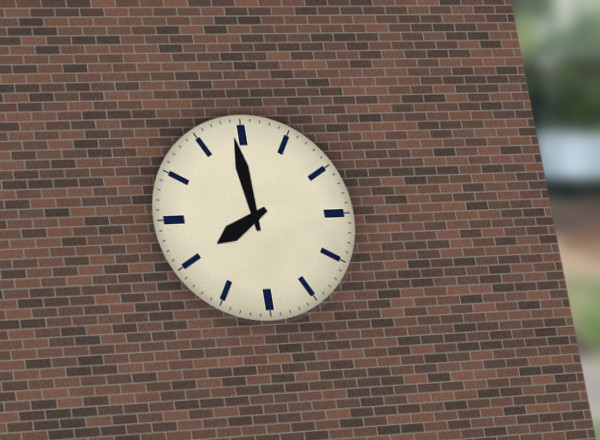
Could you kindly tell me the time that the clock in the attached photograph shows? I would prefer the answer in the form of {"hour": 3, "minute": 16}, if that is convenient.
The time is {"hour": 7, "minute": 59}
